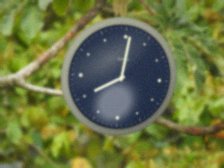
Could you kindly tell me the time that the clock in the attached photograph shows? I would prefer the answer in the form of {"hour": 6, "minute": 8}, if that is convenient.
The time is {"hour": 8, "minute": 1}
